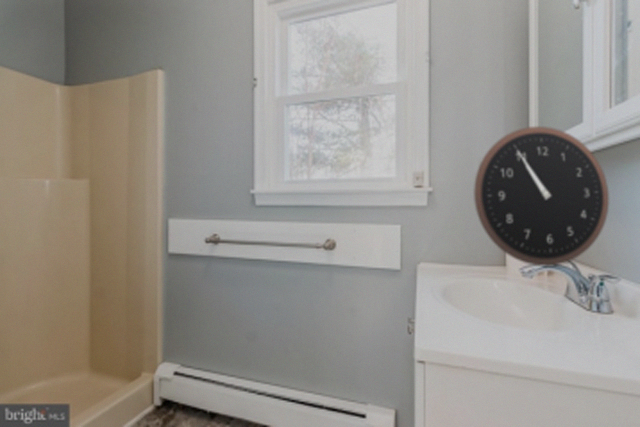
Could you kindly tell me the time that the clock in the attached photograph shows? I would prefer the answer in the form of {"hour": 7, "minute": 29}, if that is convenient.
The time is {"hour": 10, "minute": 55}
